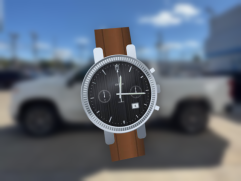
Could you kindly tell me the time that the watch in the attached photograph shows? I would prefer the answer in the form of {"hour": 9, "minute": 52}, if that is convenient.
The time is {"hour": 12, "minute": 16}
